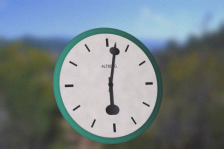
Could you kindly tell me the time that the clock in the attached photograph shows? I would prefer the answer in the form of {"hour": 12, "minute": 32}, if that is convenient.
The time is {"hour": 6, "minute": 2}
